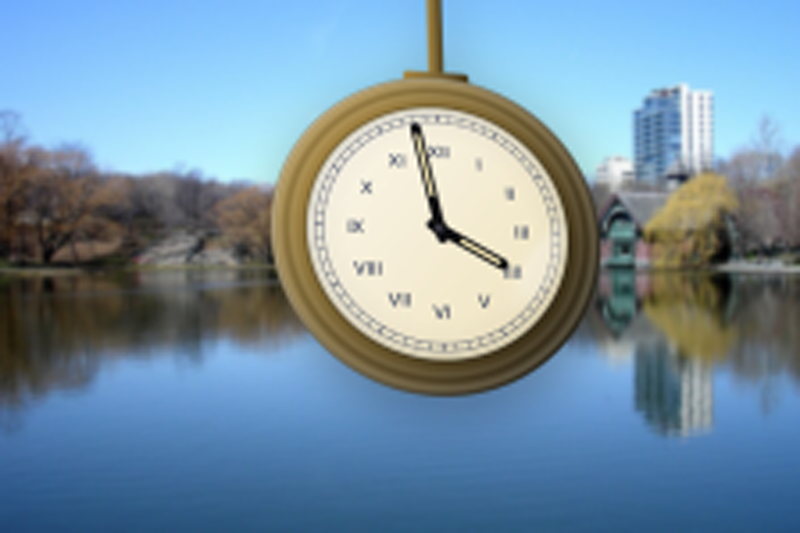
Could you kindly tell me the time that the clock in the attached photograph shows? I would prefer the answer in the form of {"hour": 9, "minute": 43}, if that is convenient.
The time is {"hour": 3, "minute": 58}
